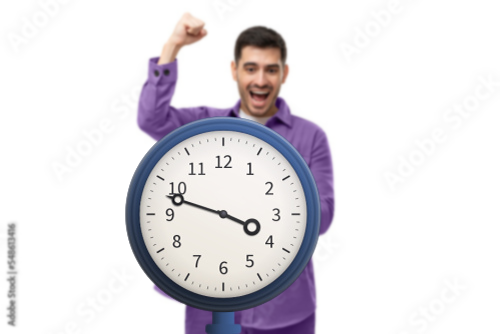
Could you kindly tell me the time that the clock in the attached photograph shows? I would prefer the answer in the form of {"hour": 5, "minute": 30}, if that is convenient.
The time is {"hour": 3, "minute": 48}
